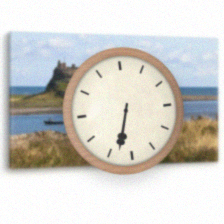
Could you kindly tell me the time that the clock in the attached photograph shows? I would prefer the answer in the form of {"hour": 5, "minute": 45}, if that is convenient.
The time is {"hour": 6, "minute": 33}
